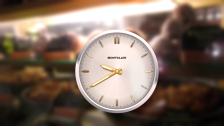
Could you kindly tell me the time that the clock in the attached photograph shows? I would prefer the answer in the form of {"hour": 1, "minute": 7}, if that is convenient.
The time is {"hour": 9, "minute": 40}
